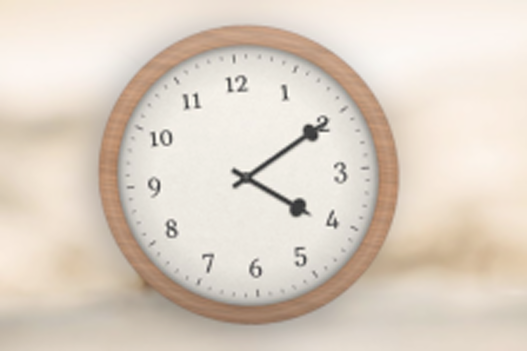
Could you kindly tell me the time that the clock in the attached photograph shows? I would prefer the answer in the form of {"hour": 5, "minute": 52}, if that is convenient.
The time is {"hour": 4, "minute": 10}
